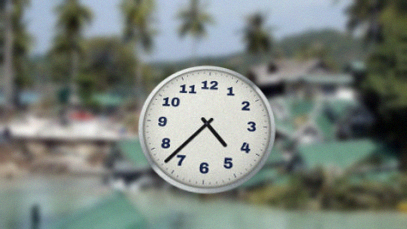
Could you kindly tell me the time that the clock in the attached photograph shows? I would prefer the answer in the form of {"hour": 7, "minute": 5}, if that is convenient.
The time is {"hour": 4, "minute": 37}
